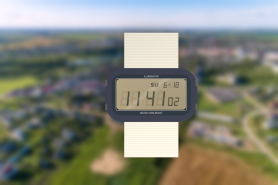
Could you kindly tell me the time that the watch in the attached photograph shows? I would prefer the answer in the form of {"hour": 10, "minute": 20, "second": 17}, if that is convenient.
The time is {"hour": 11, "minute": 41, "second": 2}
